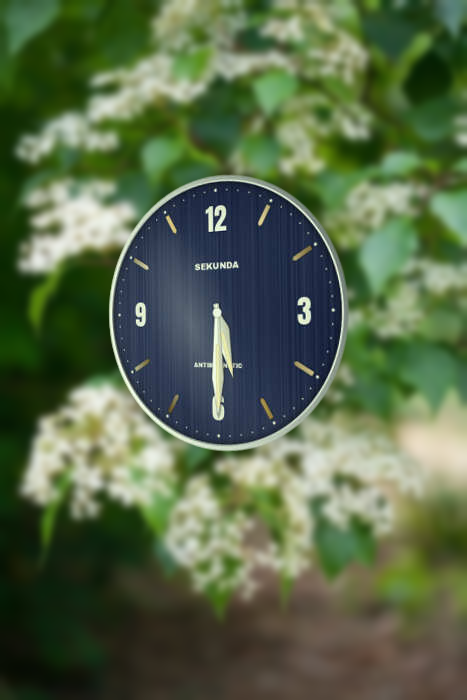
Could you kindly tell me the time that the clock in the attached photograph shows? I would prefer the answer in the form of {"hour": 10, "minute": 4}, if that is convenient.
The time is {"hour": 5, "minute": 30}
